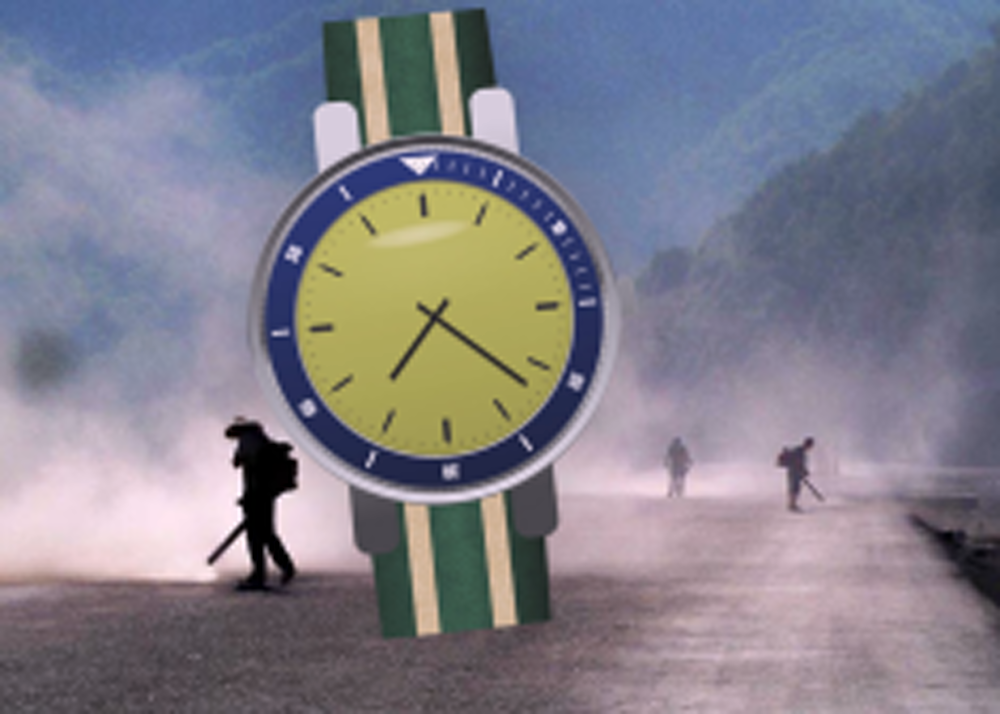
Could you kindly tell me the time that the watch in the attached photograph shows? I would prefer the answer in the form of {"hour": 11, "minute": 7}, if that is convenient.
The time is {"hour": 7, "minute": 22}
